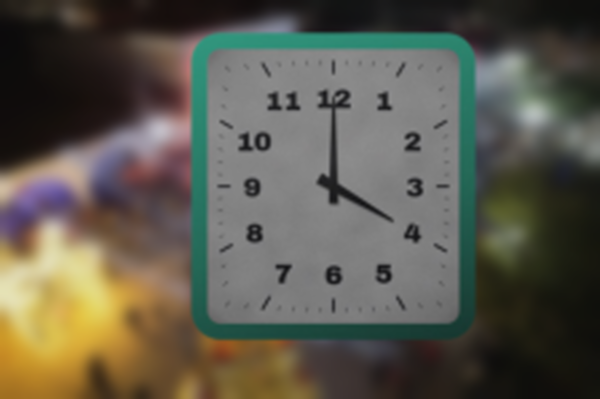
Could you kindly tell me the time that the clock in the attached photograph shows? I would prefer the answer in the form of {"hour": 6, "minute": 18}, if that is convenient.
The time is {"hour": 4, "minute": 0}
